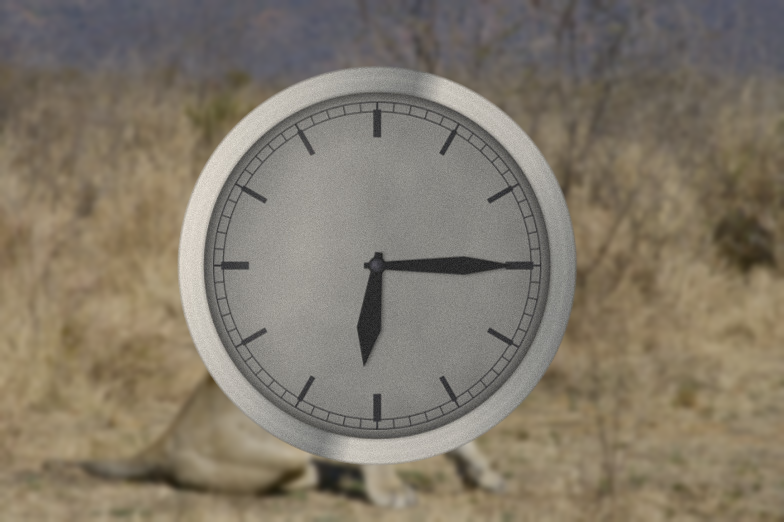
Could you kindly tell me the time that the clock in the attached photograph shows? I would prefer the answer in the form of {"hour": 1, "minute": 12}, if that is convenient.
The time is {"hour": 6, "minute": 15}
